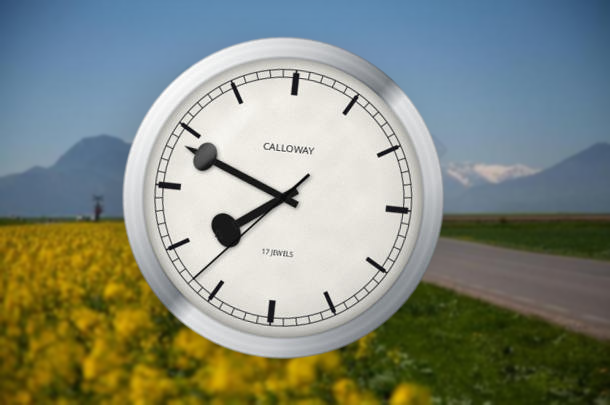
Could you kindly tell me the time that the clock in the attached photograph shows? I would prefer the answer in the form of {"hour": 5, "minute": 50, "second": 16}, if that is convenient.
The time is {"hour": 7, "minute": 48, "second": 37}
